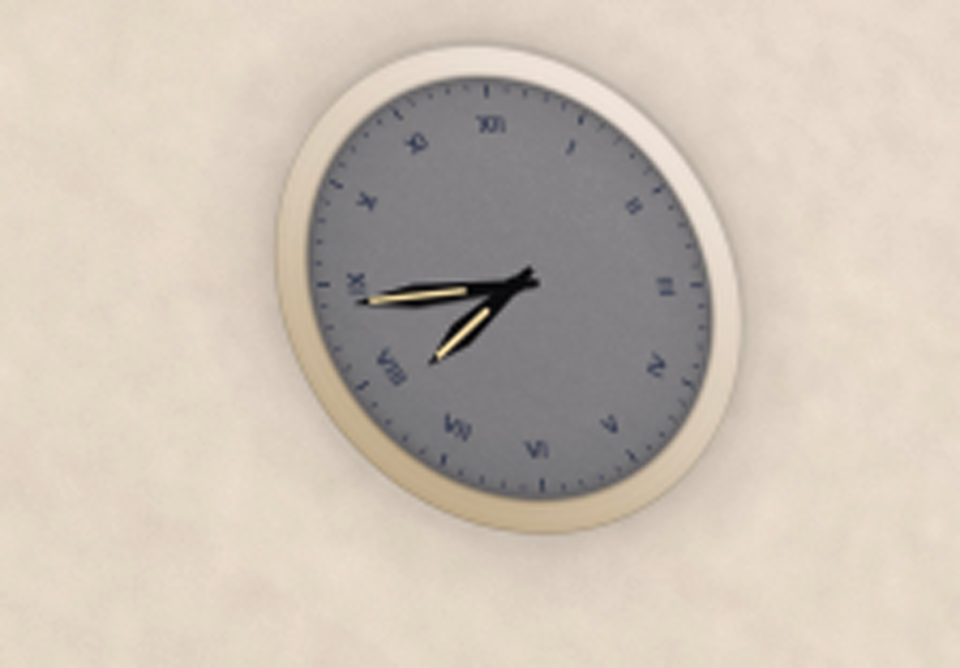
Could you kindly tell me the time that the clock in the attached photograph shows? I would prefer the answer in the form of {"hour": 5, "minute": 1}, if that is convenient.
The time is {"hour": 7, "minute": 44}
